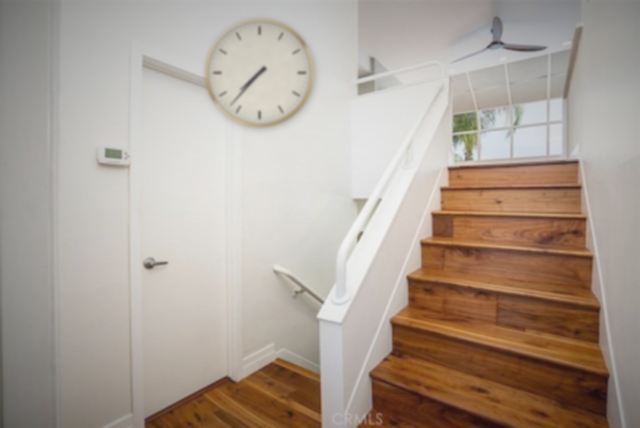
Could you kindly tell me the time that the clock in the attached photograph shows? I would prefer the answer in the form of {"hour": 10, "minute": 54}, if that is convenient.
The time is {"hour": 7, "minute": 37}
